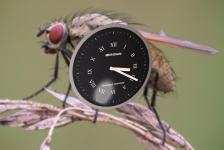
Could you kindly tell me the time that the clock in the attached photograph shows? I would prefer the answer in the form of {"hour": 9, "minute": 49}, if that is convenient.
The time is {"hour": 3, "minute": 20}
